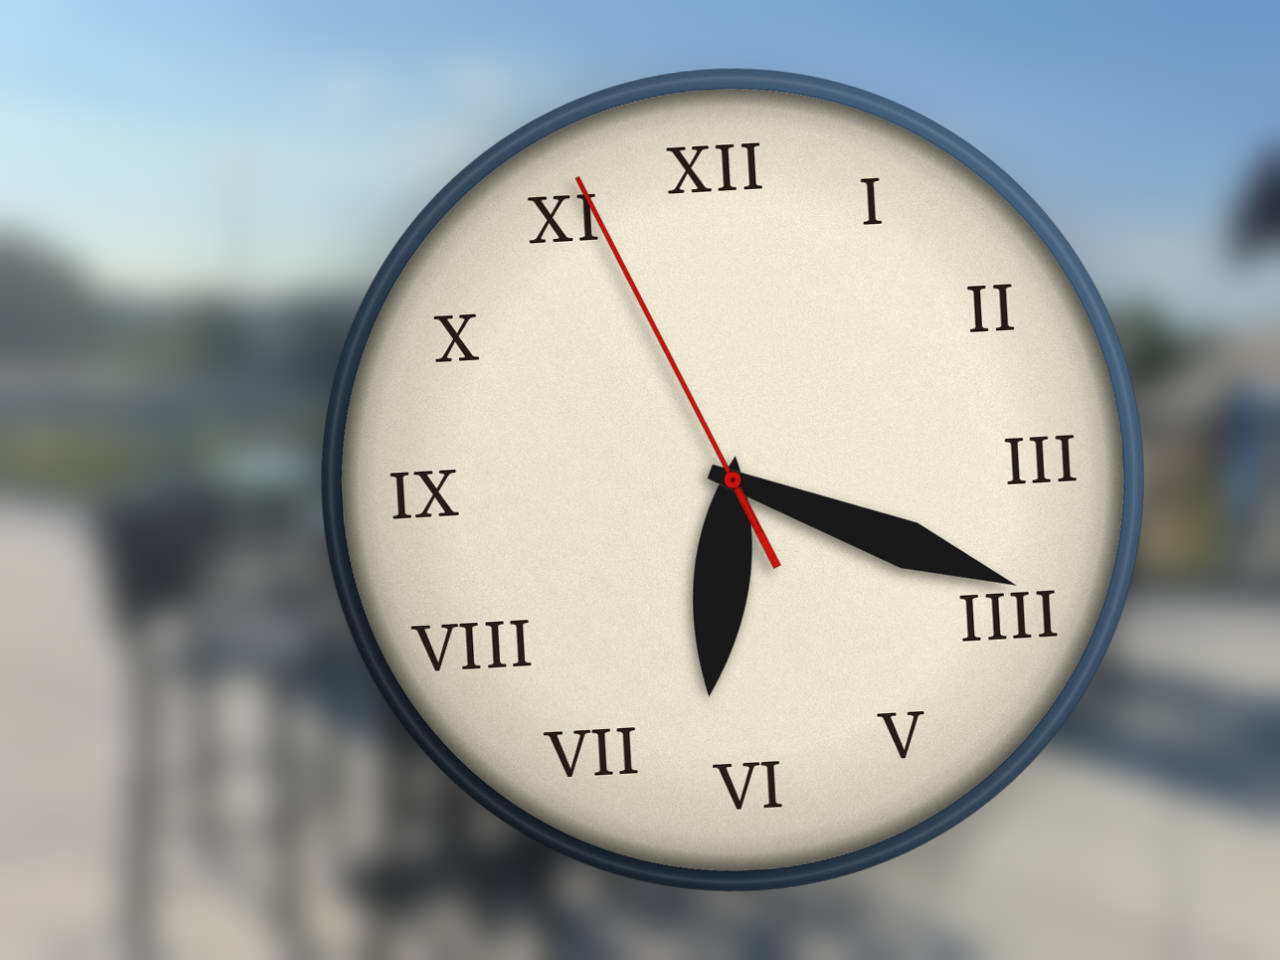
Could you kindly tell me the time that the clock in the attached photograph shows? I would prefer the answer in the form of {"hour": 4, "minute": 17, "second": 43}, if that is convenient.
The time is {"hour": 6, "minute": 18, "second": 56}
